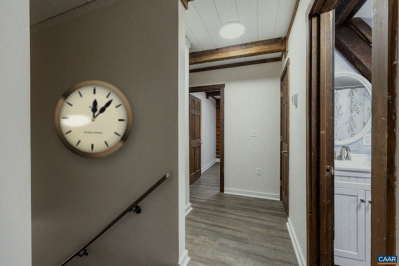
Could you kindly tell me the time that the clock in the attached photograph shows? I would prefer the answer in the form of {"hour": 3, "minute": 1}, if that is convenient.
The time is {"hour": 12, "minute": 7}
